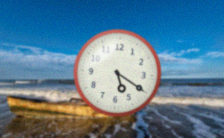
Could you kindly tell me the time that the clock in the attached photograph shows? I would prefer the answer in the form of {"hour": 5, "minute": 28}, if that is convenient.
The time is {"hour": 5, "minute": 20}
